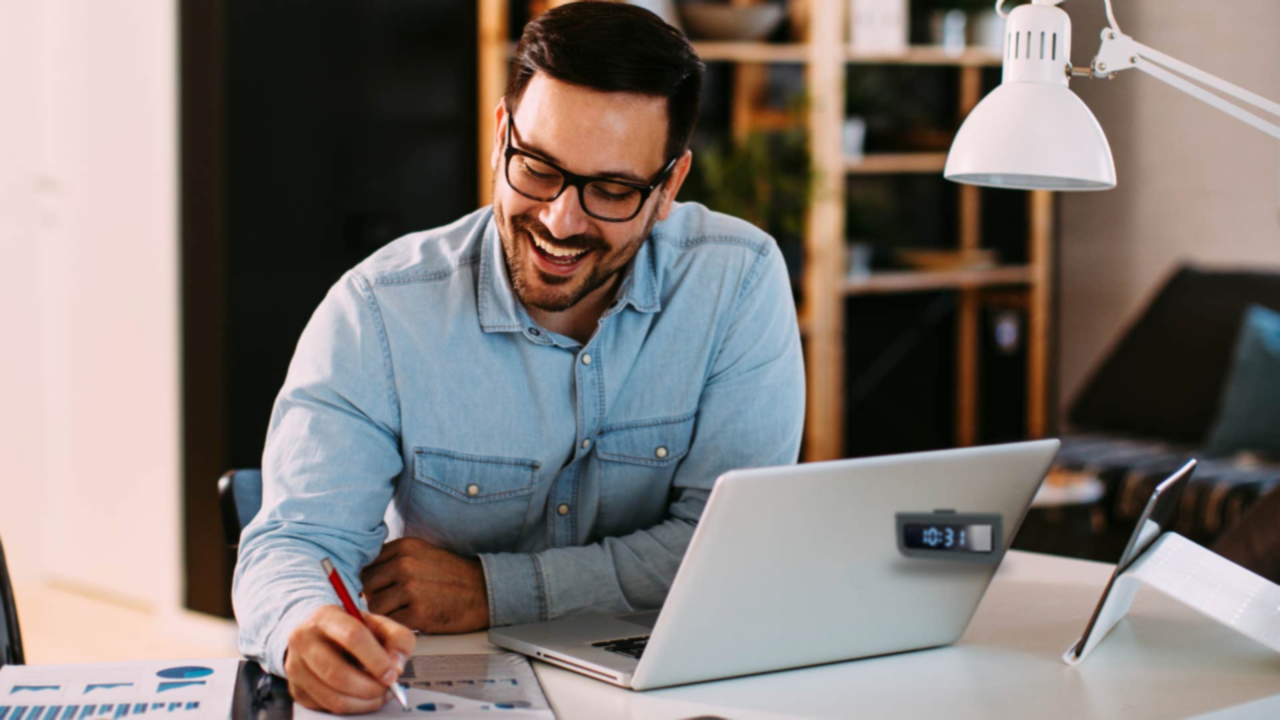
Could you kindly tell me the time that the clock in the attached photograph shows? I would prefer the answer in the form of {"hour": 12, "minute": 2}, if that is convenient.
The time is {"hour": 10, "minute": 31}
